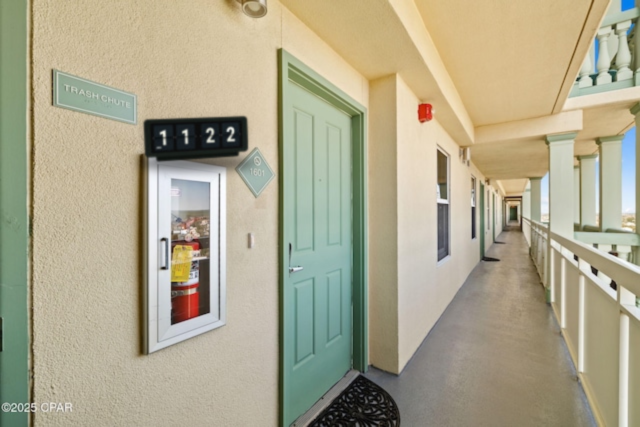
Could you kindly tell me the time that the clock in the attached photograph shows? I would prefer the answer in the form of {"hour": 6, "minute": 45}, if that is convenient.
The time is {"hour": 11, "minute": 22}
